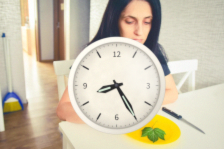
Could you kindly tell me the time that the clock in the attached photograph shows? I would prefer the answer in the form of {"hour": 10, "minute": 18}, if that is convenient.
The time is {"hour": 8, "minute": 25}
